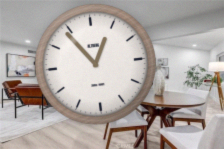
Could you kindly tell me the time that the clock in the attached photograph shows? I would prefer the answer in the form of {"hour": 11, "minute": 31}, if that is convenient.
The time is {"hour": 12, "minute": 54}
